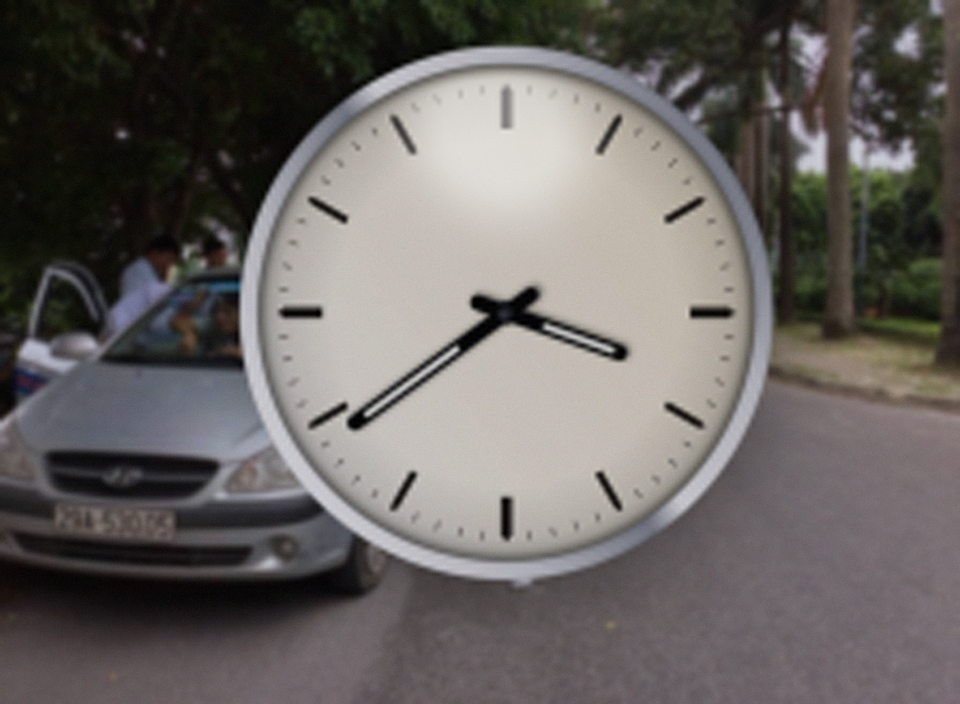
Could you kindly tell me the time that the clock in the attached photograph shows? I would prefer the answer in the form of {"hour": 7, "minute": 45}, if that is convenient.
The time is {"hour": 3, "minute": 39}
